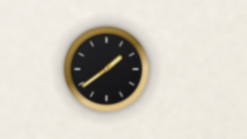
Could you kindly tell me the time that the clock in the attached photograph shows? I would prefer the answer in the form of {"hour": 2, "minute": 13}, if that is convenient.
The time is {"hour": 1, "minute": 39}
